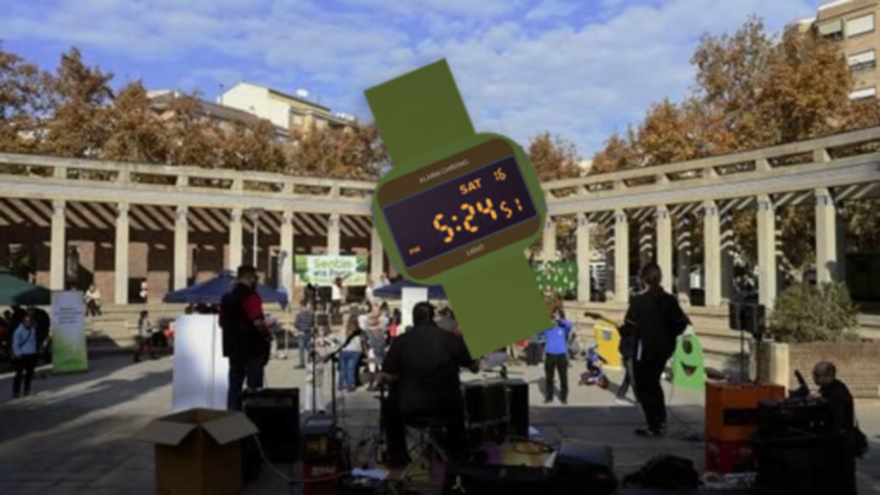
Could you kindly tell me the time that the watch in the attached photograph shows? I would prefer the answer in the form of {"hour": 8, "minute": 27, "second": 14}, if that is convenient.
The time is {"hour": 5, "minute": 24, "second": 51}
